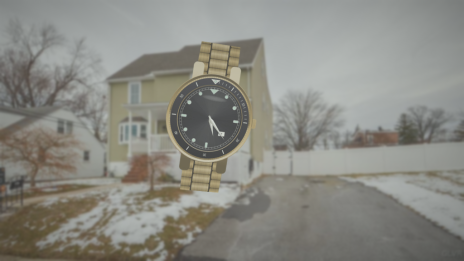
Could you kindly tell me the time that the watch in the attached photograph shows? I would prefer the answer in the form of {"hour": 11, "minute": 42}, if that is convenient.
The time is {"hour": 5, "minute": 23}
